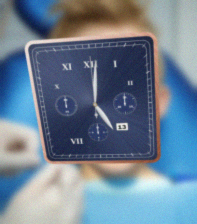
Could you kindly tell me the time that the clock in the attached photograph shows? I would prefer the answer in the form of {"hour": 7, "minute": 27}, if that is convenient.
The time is {"hour": 5, "minute": 1}
